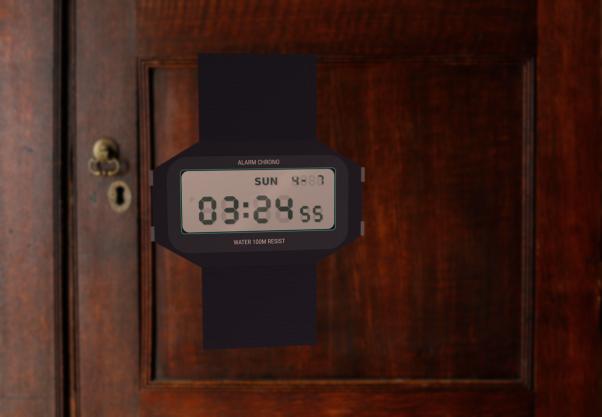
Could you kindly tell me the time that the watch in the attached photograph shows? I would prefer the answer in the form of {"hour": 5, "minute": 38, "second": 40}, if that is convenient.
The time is {"hour": 3, "minute": 24, "second": 55}
